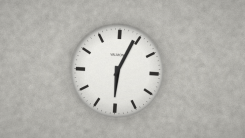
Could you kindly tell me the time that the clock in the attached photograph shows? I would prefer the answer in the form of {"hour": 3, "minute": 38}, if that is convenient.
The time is {"hour": 6, "minute": 4}
